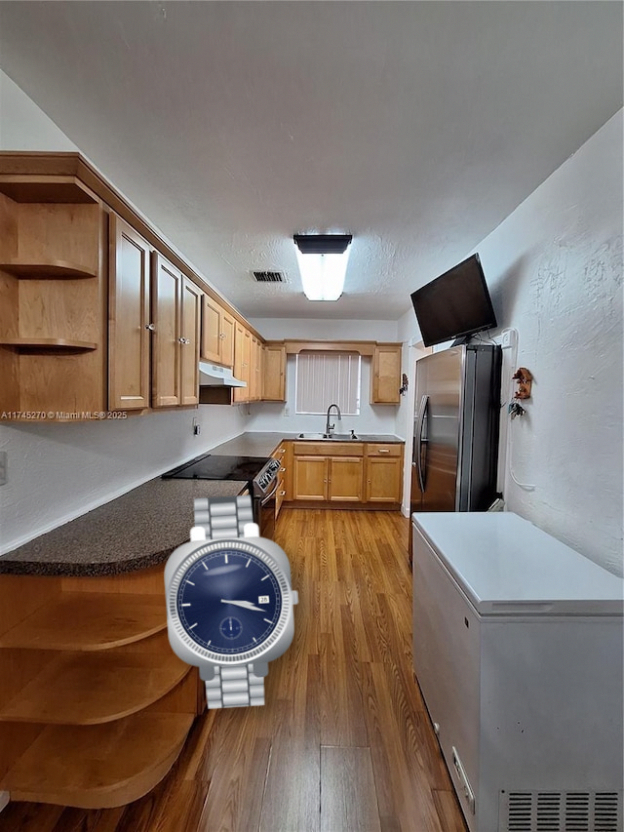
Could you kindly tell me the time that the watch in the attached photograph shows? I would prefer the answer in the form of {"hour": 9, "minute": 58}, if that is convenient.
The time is {"hour": 3, "minute": 18}
